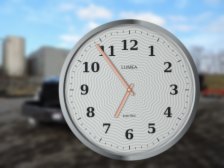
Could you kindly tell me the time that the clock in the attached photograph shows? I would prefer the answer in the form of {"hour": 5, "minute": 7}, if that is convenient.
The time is {"hour": 6, "minute": 54}
